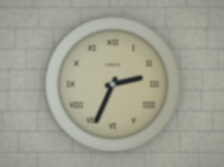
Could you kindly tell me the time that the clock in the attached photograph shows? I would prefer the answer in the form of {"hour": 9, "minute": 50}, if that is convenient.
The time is {"hour": 2, "minute": 34}
